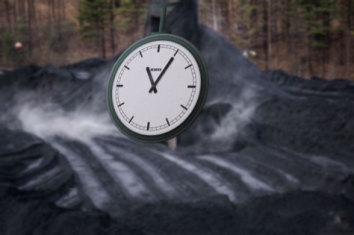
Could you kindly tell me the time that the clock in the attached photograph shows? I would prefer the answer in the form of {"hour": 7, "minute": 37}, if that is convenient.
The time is {"hour": 11, "minute": 5}
